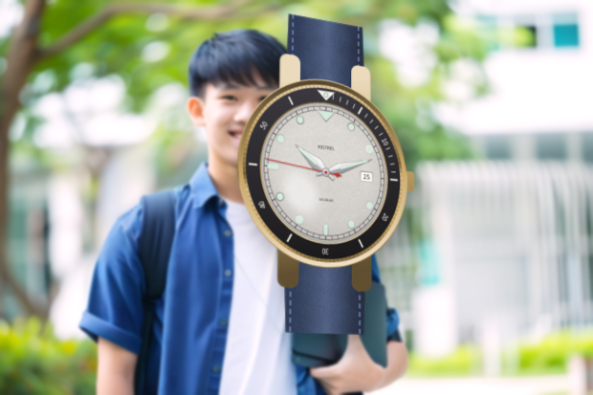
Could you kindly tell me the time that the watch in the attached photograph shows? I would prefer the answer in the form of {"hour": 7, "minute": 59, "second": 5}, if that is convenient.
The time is {"hour": 10, "minute": 11, "second": 46}
